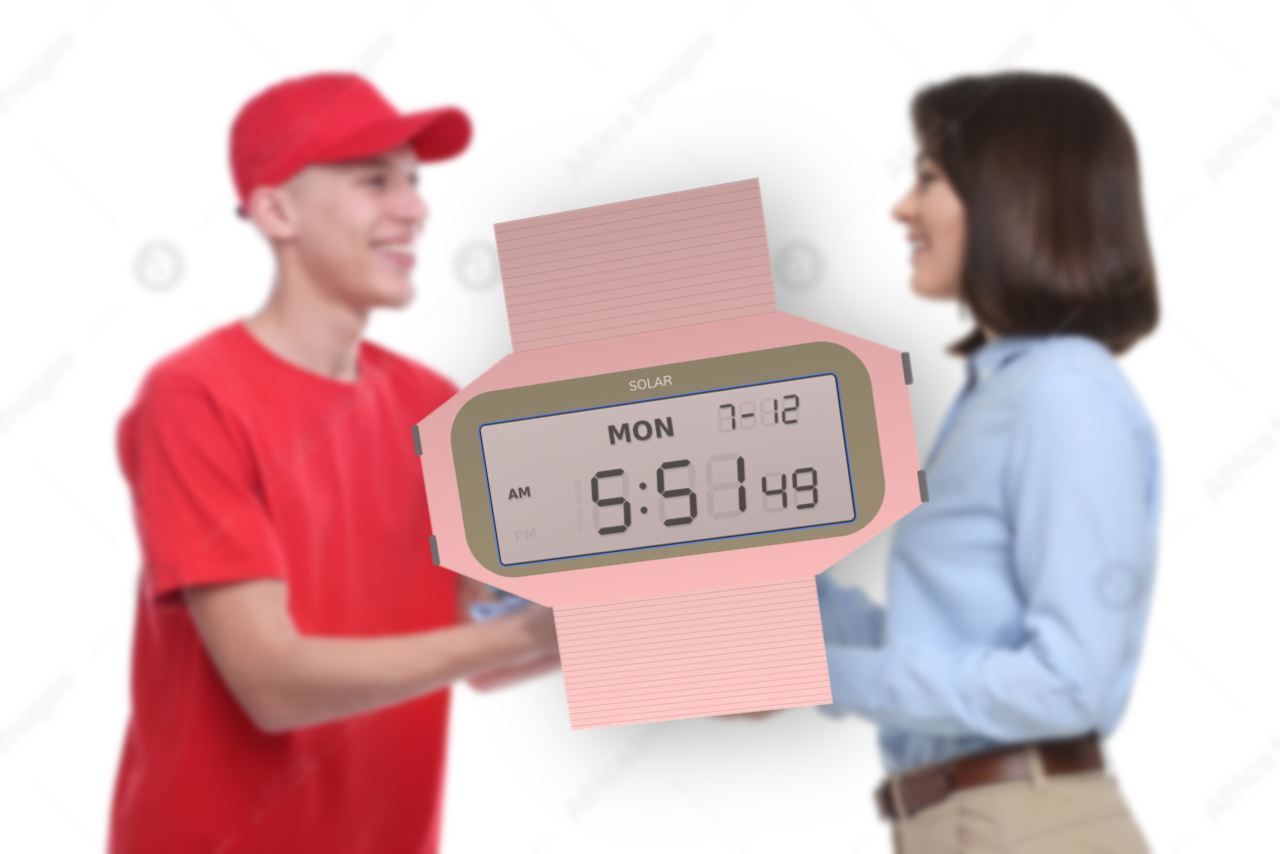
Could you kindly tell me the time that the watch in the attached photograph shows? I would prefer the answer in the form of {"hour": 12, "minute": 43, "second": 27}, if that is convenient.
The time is {"hour": 5, "minute": 51, "second": 49}
